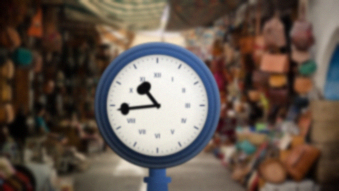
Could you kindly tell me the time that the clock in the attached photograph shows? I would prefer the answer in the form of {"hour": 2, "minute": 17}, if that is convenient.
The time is {"hour": 10, "minute": 44}
